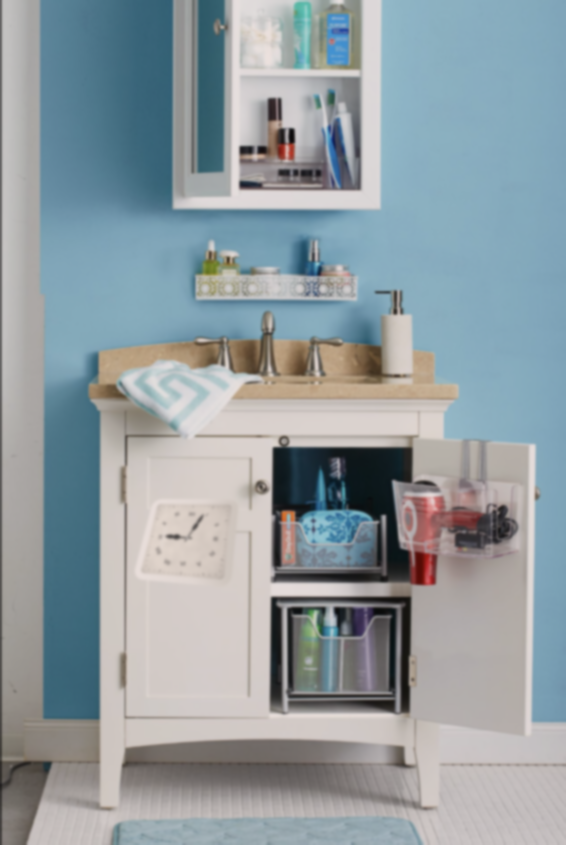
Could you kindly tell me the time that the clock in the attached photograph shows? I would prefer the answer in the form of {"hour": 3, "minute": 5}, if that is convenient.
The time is {"hour": 9, "minute": 4}
